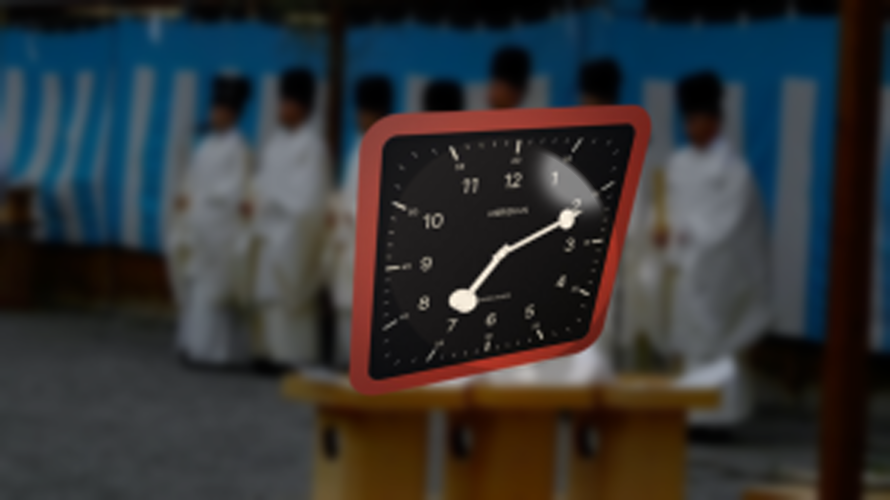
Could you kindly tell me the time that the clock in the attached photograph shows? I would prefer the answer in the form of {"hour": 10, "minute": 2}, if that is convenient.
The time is {"hour": 7, "minute": 11}
